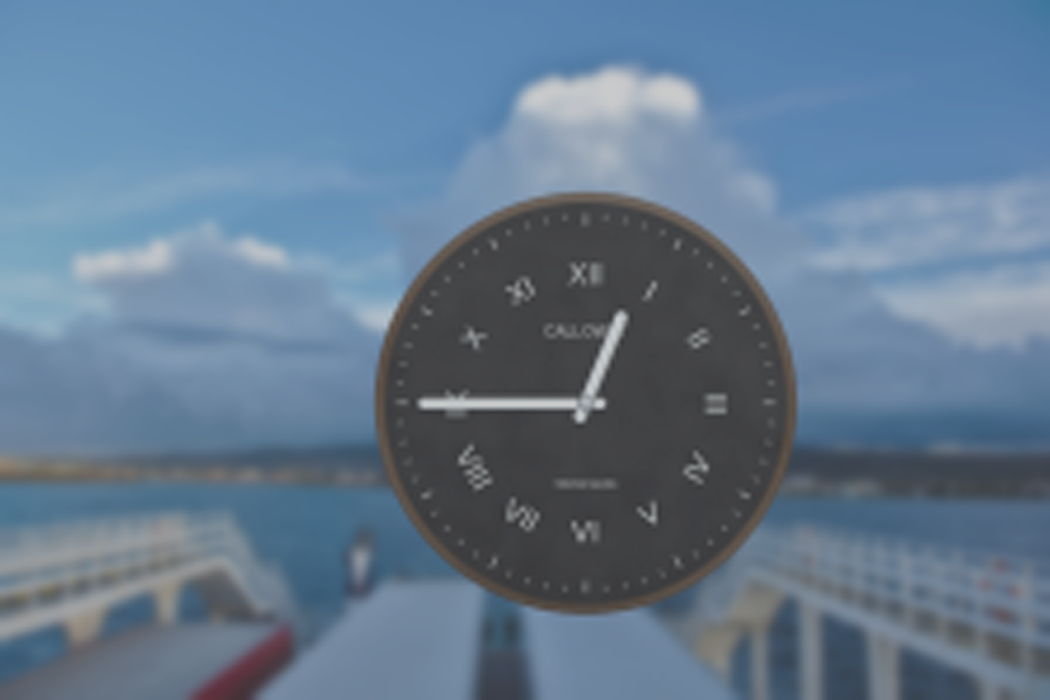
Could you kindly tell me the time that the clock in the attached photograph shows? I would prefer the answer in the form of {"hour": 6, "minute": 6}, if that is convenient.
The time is {"hour": 12, "minute": 45}
